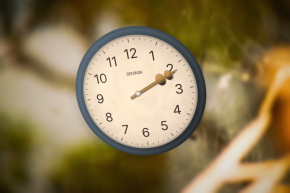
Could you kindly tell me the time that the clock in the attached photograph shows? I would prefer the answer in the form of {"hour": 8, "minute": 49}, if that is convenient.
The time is {"hour": 2, "minute": 11}
